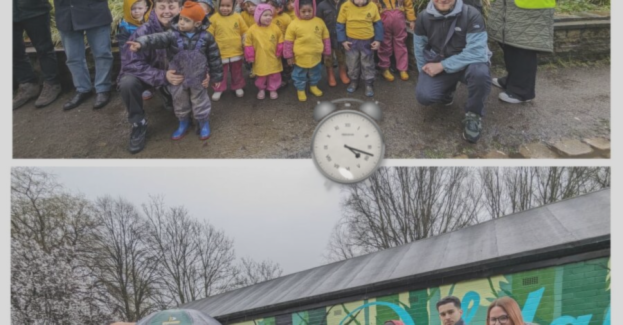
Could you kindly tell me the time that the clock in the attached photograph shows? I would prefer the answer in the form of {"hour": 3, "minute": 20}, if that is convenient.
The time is {"hour": 4, "minute": 18}
